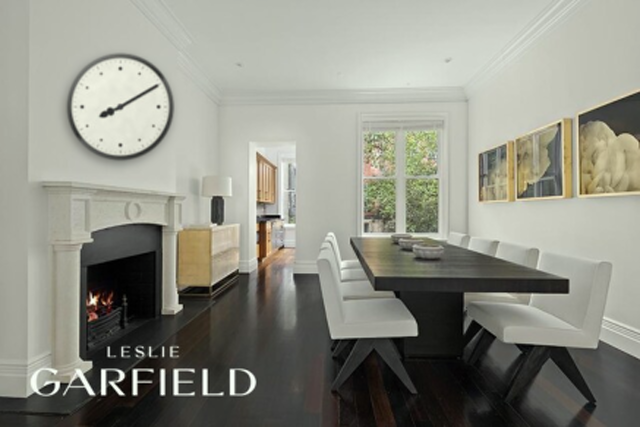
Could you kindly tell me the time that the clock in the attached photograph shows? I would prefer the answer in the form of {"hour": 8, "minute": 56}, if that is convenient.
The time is {"hour": 8, "minute": 10}
